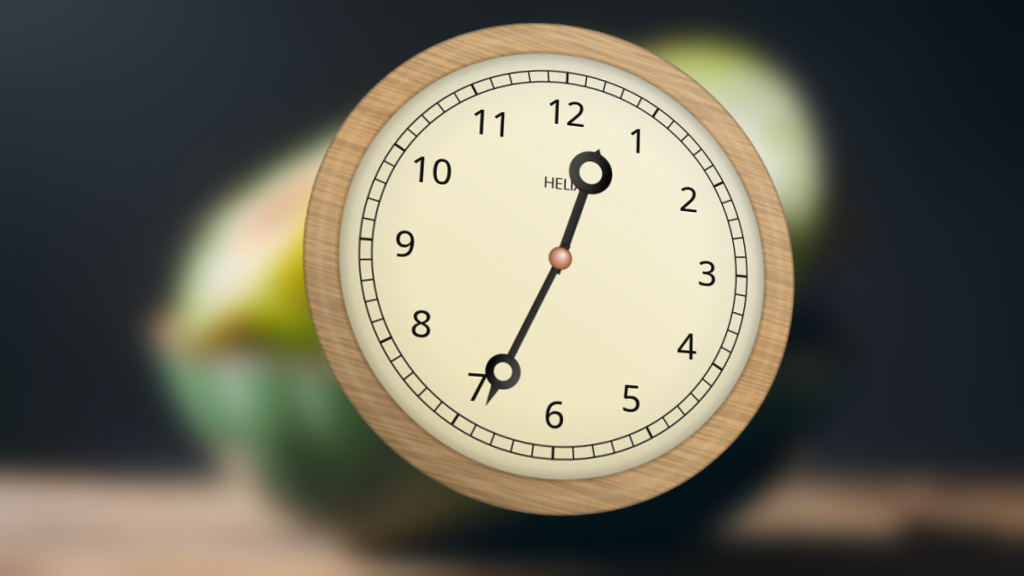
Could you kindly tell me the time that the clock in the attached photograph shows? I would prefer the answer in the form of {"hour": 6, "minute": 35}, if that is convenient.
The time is {"hour": 12, "minute": 34}
